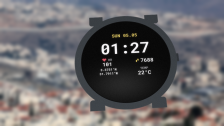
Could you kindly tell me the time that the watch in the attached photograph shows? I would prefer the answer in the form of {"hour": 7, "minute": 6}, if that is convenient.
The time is {"hour": 1, "minute": 27}
